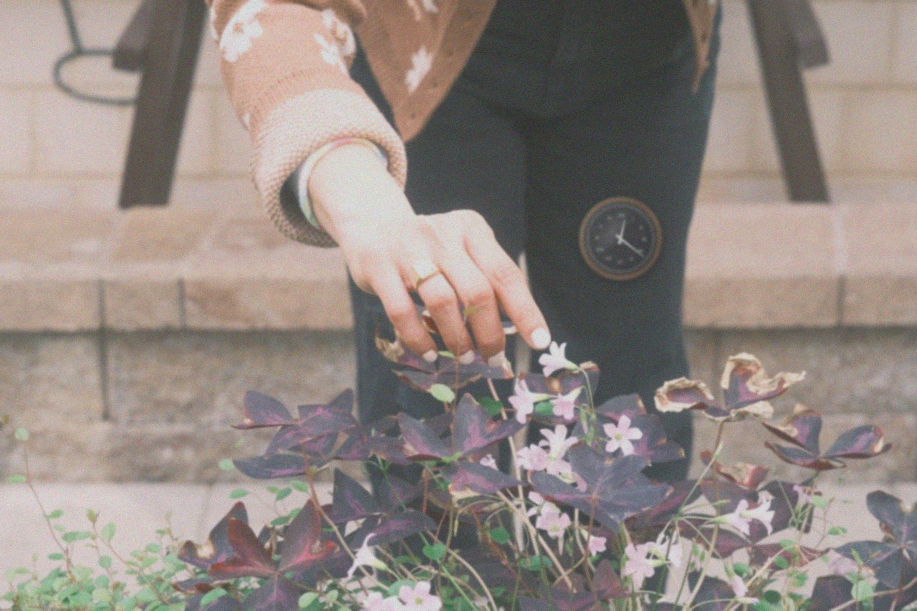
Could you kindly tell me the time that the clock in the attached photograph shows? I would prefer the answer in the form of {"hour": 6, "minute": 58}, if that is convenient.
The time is {"hour": 12, "minute": 21}
